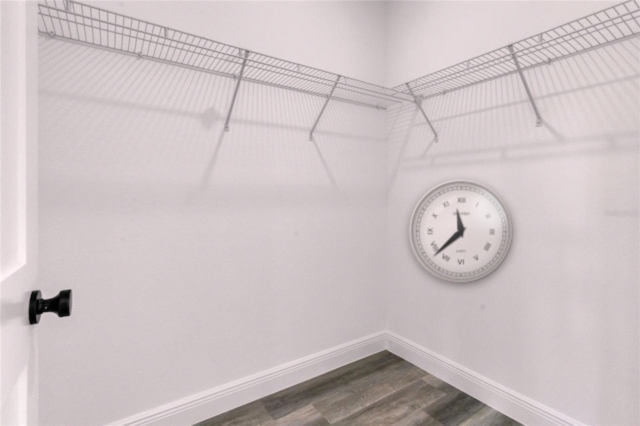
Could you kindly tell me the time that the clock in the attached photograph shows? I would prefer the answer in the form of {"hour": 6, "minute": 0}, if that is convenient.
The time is {"hour": 11, "minute": 38}
